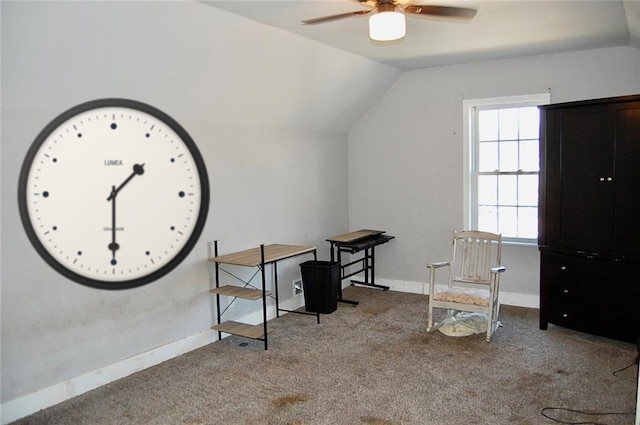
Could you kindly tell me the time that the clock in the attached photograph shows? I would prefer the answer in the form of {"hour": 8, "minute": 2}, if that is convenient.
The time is {"hour": 1, "minute": 30}
